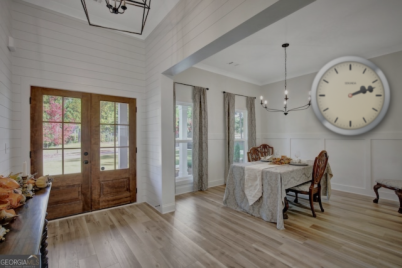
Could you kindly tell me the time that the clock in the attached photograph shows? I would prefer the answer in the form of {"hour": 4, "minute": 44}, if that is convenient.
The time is {"hour": 2, "minute": 12}
